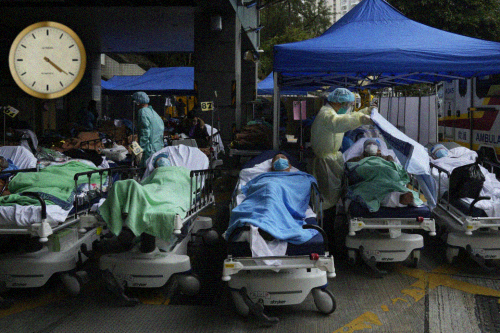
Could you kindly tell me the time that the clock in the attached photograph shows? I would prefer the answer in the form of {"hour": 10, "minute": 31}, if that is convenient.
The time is {"hour": 4, "minute": 21}
